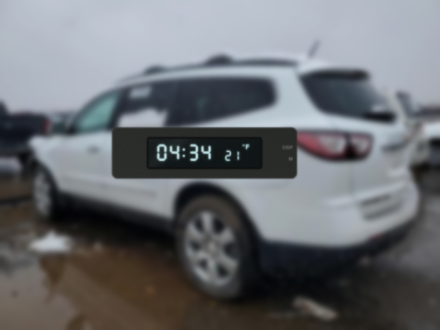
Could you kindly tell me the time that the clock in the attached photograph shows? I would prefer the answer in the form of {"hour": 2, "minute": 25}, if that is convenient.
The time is {"hour": 4, "minute": 34}
